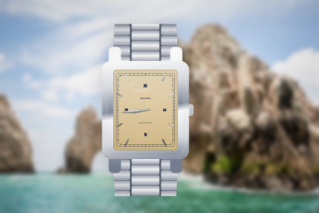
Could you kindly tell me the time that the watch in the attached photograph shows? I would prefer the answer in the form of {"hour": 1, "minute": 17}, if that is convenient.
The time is {"hour": 8, "minute": 44}
